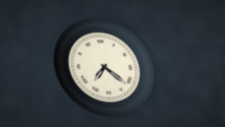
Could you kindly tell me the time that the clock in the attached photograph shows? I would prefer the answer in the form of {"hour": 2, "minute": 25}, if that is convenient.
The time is {"hour": 7, "minute": 22}
